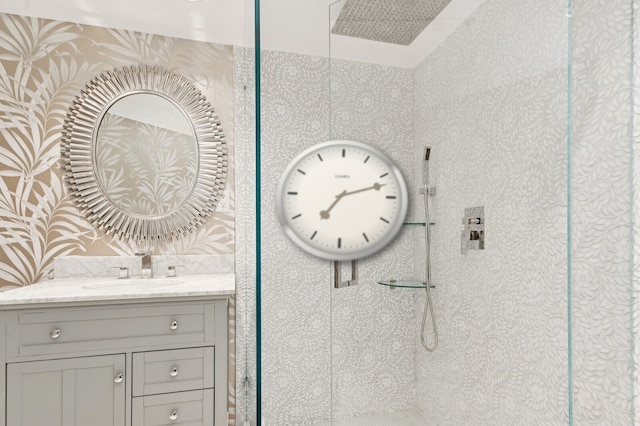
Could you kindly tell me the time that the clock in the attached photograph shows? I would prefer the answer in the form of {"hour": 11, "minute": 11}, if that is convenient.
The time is {"hour": 7, "minute": 12}
